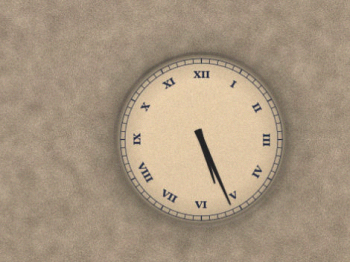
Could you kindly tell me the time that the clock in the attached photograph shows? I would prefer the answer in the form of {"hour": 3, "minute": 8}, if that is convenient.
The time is {"hour": 5, "minute": 26}
